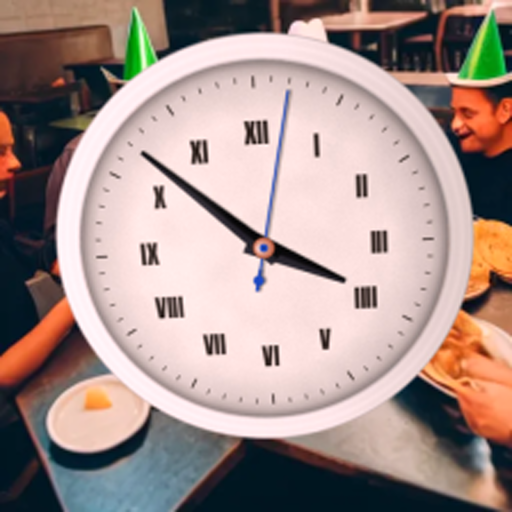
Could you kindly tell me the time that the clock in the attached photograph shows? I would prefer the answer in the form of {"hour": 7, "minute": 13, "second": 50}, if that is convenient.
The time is {"hour": 3, "minute": 52, "second": 2}
